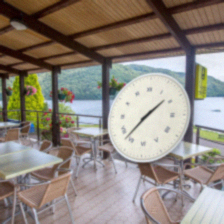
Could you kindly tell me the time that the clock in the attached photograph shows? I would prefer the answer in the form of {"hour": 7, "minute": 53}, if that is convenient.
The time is {"hour": 1, "minute": 37}
